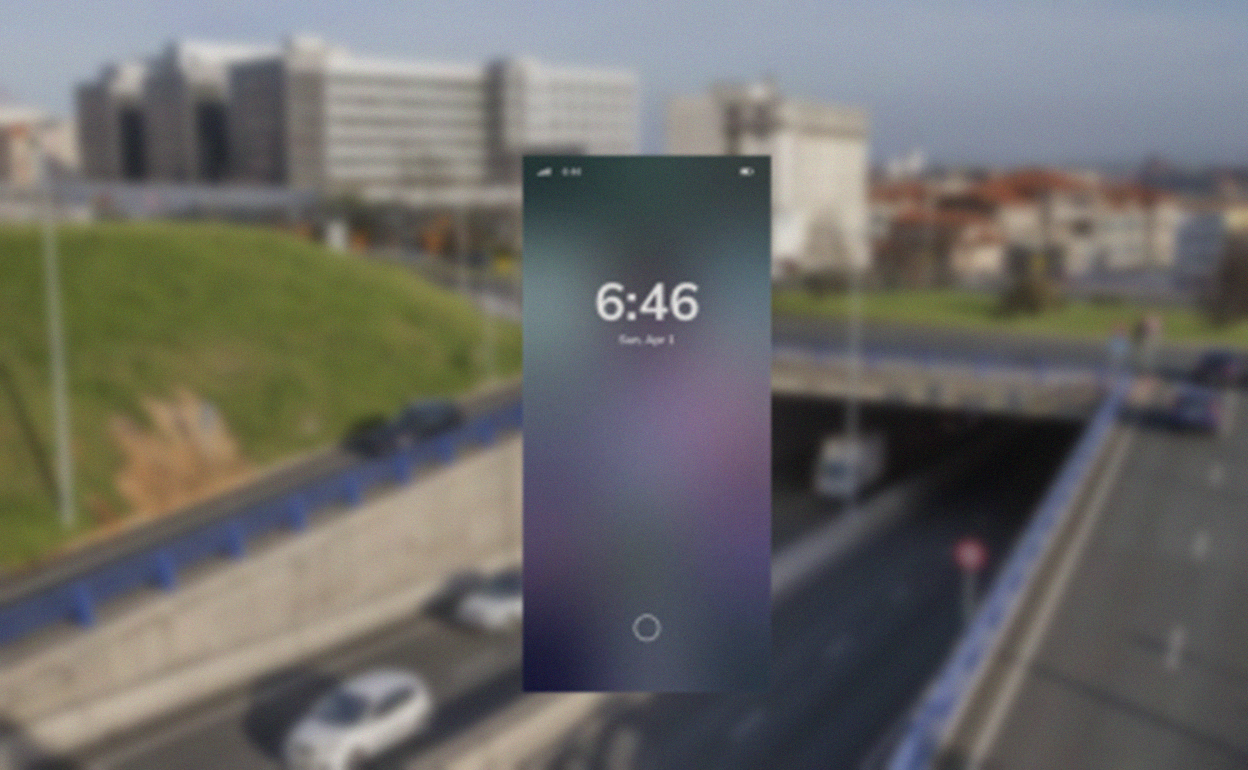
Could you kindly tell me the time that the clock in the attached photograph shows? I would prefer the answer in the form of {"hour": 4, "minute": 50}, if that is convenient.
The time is {"hour": 6, "minute": 46}
